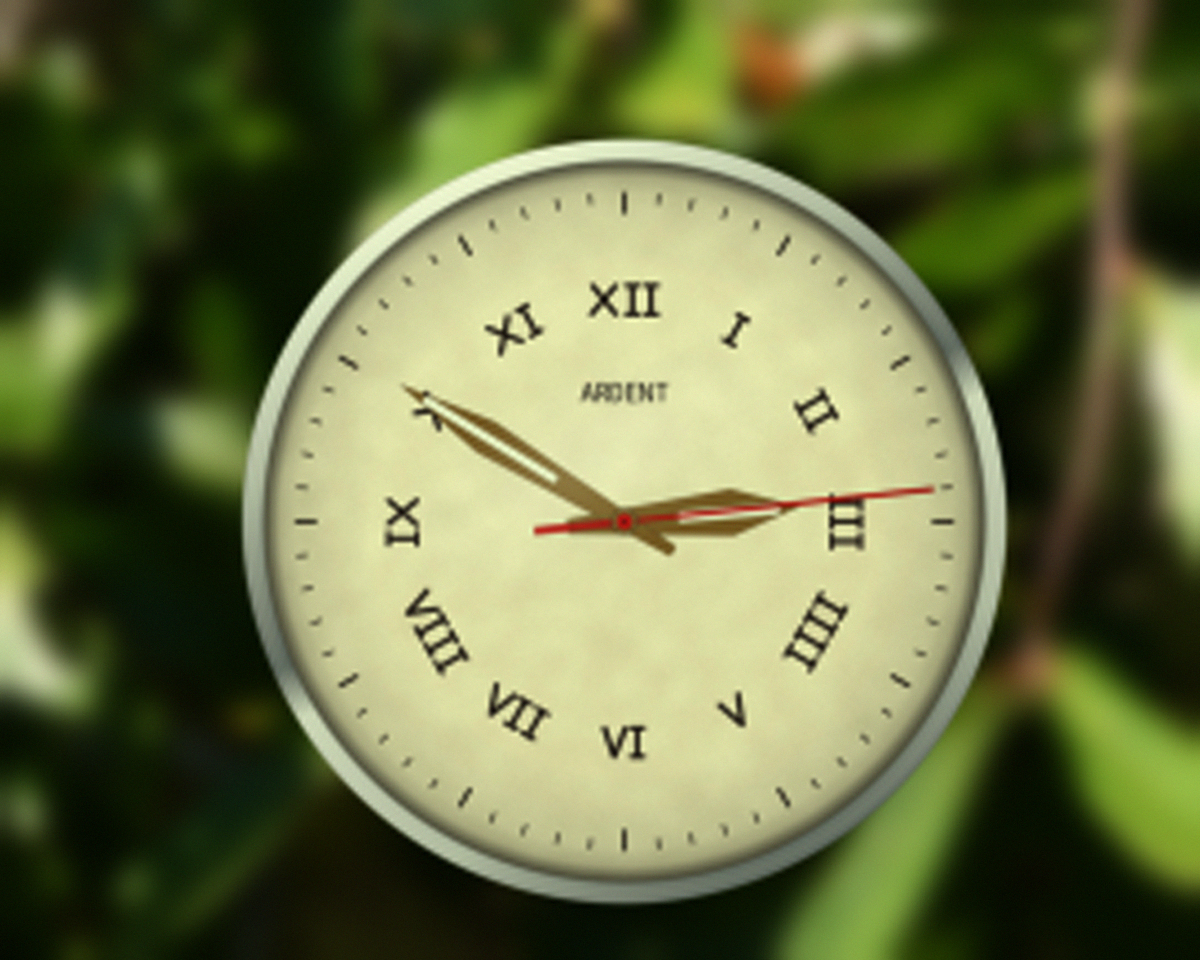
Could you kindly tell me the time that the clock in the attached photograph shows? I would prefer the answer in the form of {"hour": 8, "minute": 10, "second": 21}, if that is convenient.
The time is {"hour": 2, "minute": 50, "second": 14}
